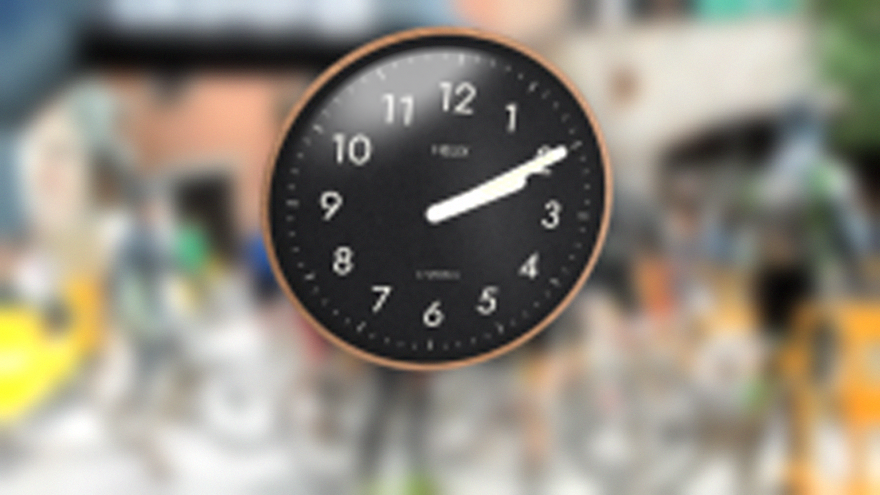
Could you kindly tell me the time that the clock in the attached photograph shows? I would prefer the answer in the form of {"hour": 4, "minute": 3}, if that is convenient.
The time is {"hour": 2, "minute": 10}
